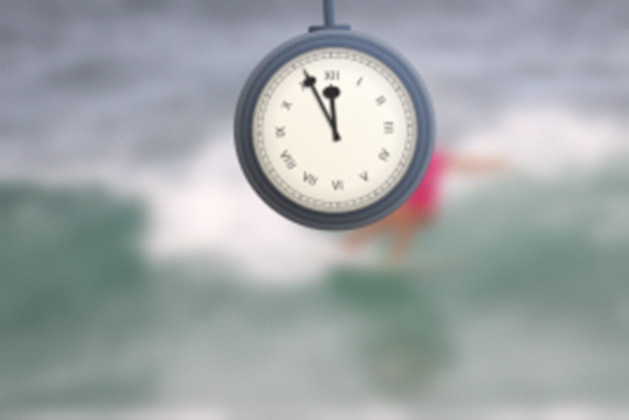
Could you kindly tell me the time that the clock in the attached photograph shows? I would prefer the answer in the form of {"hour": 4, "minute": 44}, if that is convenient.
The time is {"hour": 11, "minute": 56}
